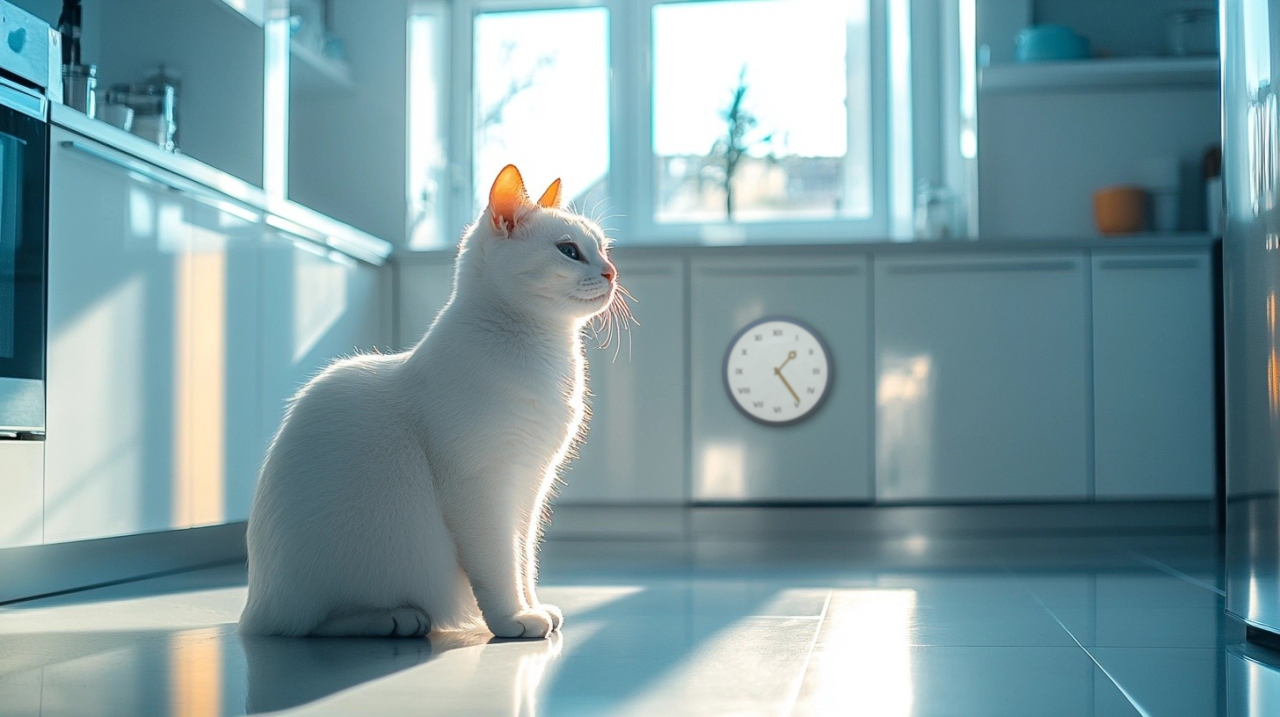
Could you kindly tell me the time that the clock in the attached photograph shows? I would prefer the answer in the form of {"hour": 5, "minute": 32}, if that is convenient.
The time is {"hour": 1, "minute": 24}
